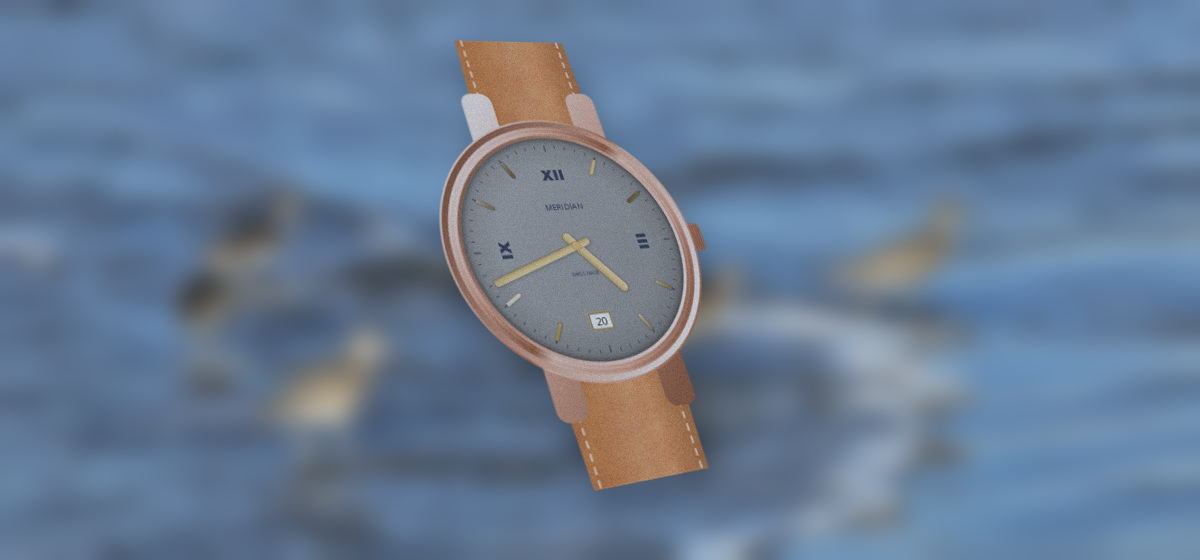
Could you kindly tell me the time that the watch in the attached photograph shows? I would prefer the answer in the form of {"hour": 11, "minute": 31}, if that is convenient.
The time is {"hour": 4, "minute": 42}
